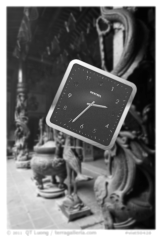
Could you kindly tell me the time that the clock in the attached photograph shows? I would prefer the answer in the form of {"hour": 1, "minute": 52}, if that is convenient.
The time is {"hour": 2, "minute": 34}
